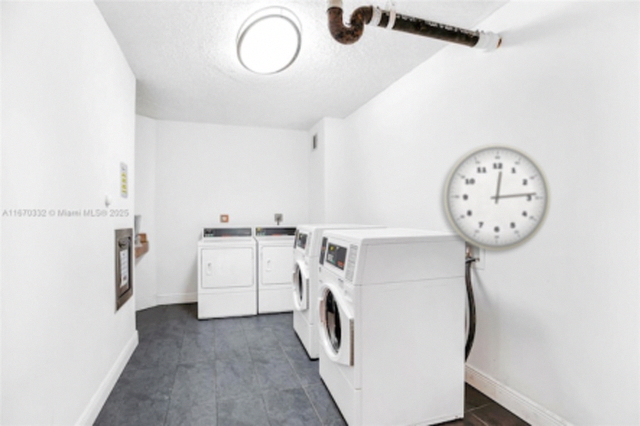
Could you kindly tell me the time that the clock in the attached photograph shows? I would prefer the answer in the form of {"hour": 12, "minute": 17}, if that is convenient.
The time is {"hour": 12, "minute": 14}
